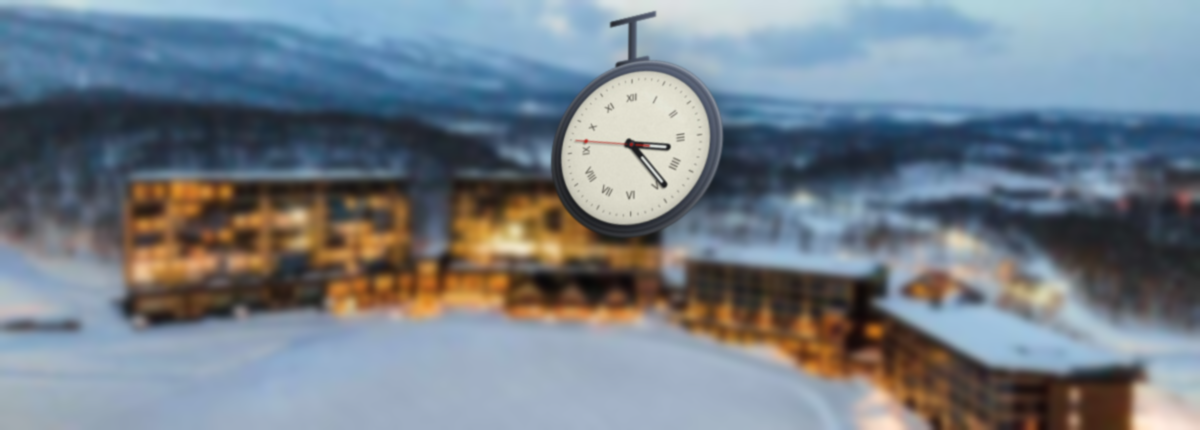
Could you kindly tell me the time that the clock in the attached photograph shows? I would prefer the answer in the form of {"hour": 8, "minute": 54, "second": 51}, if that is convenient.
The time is {"hour": 3, "minute": 23, "second": 47}
